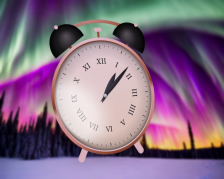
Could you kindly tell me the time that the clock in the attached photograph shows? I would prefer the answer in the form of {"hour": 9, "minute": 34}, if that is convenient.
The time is {"hour": 1, "minute": 8}
